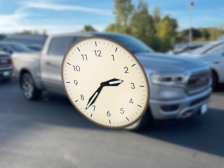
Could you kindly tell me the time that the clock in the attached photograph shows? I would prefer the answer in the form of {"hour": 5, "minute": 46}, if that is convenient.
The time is {"hour": 2, "minute": 37}
